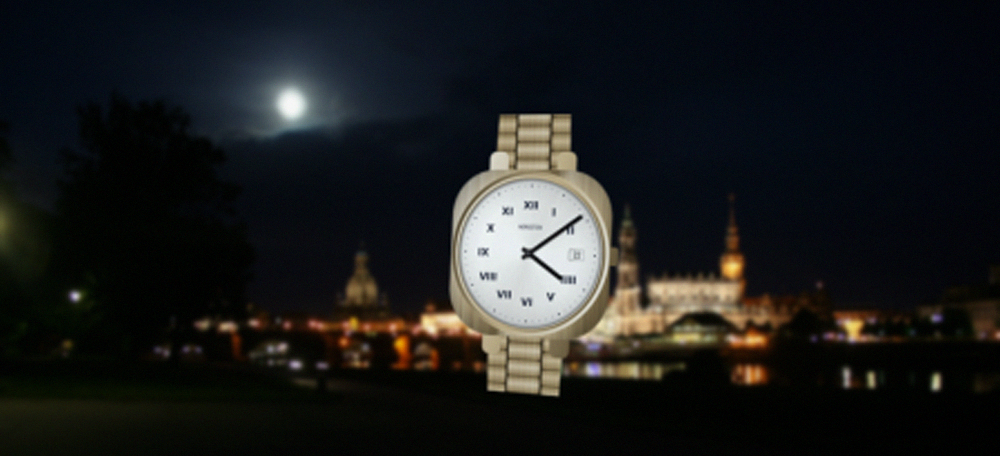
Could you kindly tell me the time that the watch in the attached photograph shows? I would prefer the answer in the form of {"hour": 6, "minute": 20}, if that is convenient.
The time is {"hour": 4, "minute": 9}
